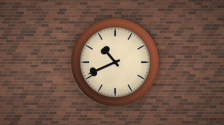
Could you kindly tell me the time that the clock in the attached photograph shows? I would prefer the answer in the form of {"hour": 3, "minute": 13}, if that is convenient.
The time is {"hour": 10, "minute": 41}
